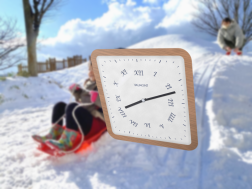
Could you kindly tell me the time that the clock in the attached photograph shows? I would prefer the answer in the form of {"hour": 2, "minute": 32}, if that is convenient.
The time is {"hour": 8, "minute": 12}
